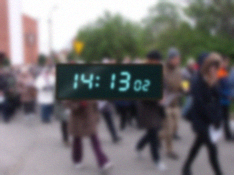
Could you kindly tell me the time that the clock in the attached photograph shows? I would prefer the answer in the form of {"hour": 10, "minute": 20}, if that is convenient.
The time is {"hour": 14, "minute": 13}
